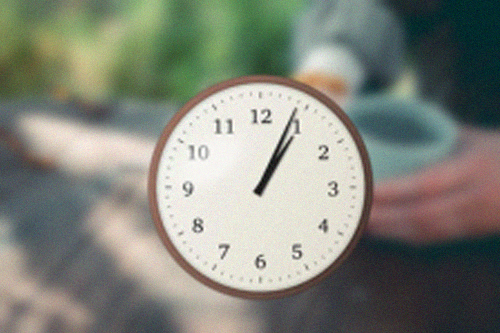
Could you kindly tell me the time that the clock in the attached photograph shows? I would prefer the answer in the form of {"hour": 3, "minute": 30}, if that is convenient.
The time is {"hour": 1, "minute": 4}
